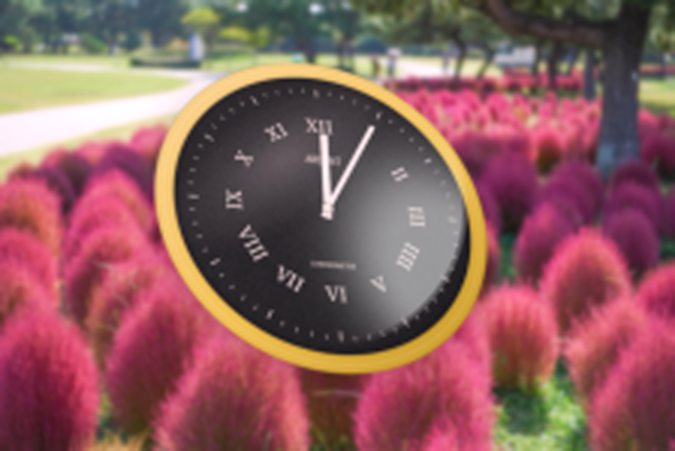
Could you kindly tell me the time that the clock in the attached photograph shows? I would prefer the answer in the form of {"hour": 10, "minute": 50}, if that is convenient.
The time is {"hour": 12, "minute": 5}
